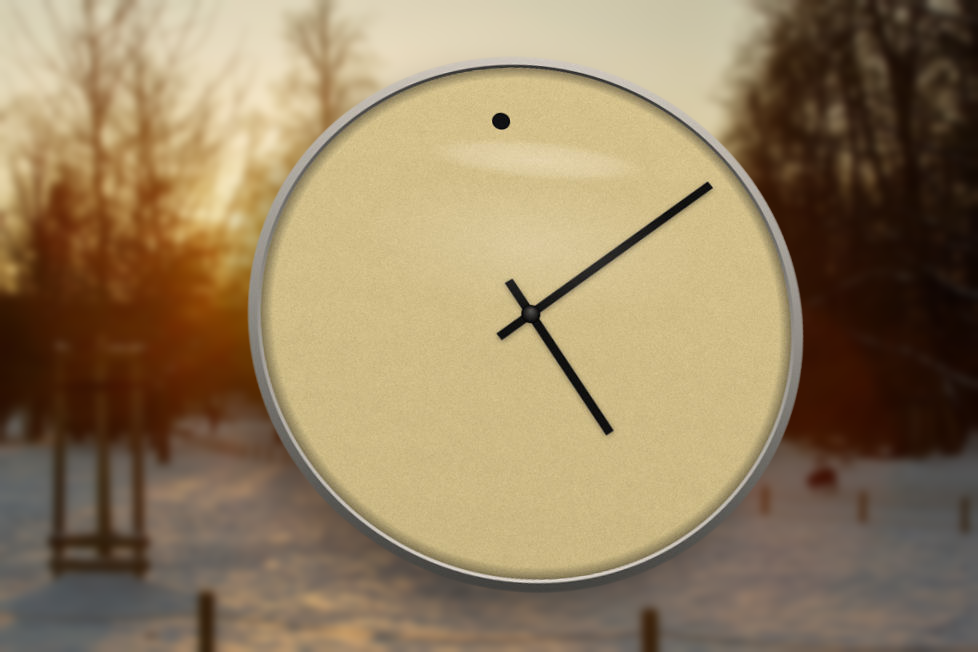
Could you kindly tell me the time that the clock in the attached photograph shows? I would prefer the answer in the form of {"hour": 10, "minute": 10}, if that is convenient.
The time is {"hour": 5, "minute": 10}
